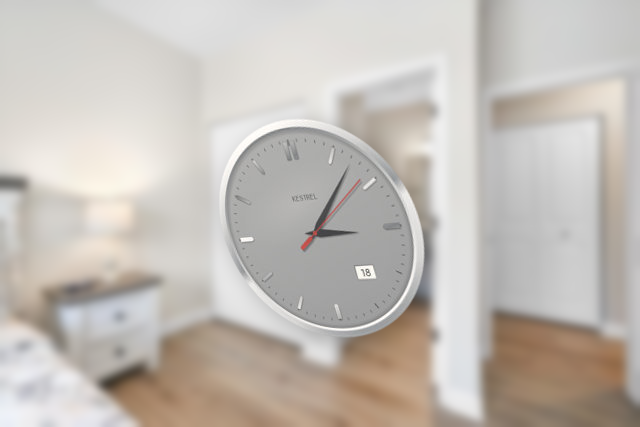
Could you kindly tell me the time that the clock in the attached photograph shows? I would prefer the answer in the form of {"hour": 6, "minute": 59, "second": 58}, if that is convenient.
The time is {"hour": 3, "minute": 7, "second": 9}
